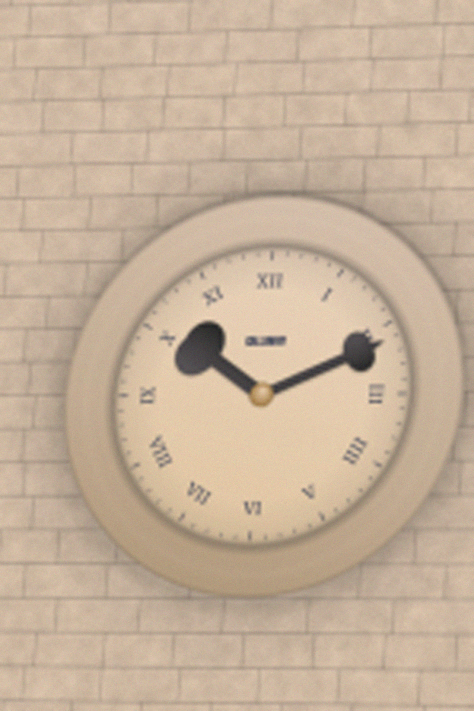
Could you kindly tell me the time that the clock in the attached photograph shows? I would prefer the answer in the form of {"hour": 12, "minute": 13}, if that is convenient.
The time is {"hour": 10, "minute": 11}
